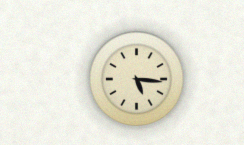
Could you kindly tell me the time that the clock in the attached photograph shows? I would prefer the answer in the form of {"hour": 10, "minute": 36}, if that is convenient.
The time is {"hour": 5, "minute": 16}
